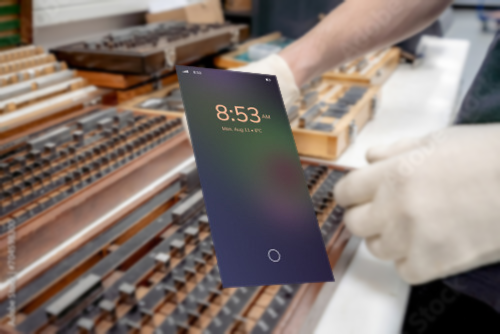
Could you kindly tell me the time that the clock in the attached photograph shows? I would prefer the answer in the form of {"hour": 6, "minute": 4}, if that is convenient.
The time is {"hour": 8, "minute": 53}
